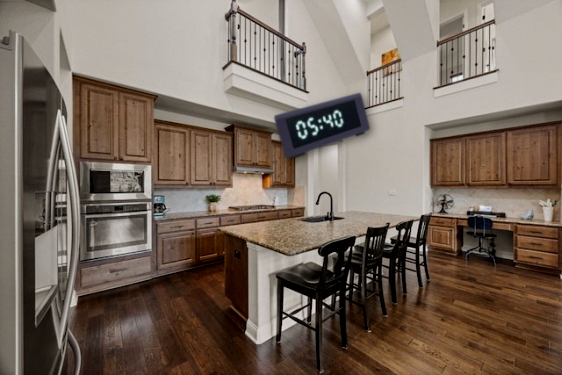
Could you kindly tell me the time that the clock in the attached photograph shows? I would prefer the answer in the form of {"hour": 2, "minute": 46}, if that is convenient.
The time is {"hour": 5, "minute": 40}
